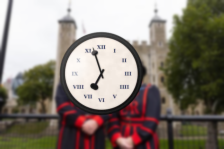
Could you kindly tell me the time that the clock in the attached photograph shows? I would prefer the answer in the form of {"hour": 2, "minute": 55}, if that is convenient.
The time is {"hour": 6, "minute": 57}
